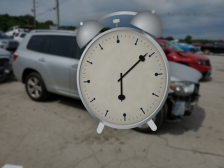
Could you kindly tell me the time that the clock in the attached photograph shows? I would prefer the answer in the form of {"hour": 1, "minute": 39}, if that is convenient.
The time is {"hour": 6, "minute": 9}
